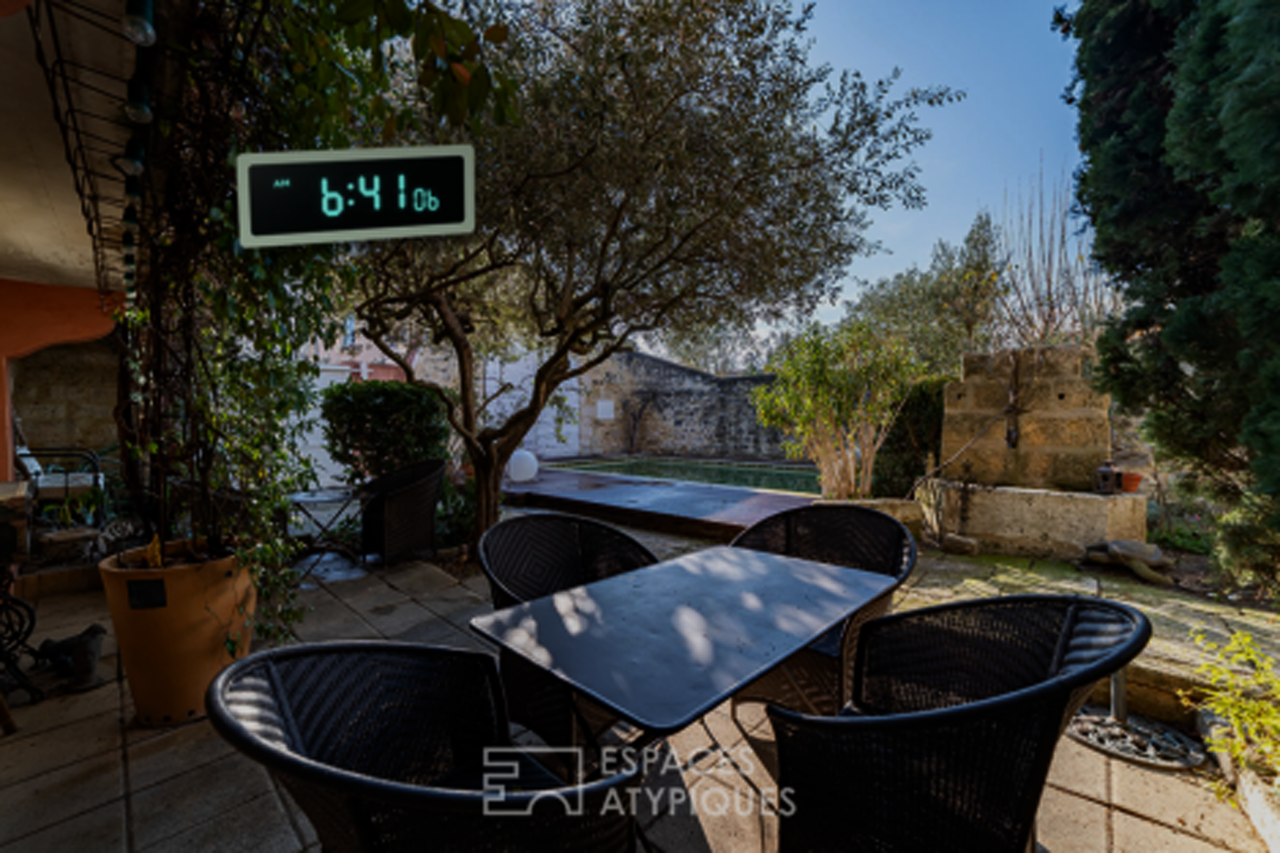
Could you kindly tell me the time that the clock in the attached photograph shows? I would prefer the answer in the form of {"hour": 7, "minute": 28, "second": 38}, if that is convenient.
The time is {"hour": 6, "minute": 41, "second": 6}
